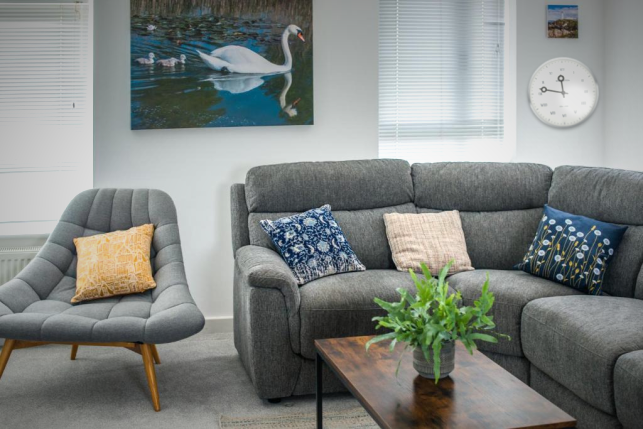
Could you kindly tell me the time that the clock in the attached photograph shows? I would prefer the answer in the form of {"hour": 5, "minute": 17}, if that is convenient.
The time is {"hour": 11, "minute": 47}
